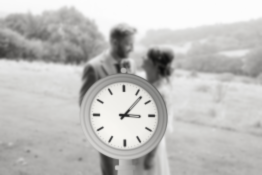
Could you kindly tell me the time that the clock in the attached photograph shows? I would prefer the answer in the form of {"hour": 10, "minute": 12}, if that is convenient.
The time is {"hour": 3, "minute": 7}
